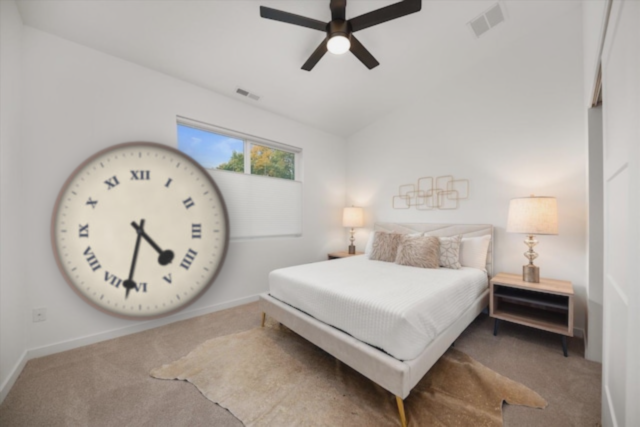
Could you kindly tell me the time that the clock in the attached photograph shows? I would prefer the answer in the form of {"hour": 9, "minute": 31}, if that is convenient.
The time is {"hour": 4, "minute": 32}
